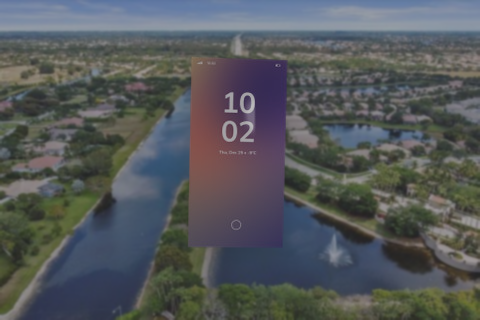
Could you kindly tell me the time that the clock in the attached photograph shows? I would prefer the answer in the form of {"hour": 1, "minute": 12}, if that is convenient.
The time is {"hour": 10, "minute": 2}
